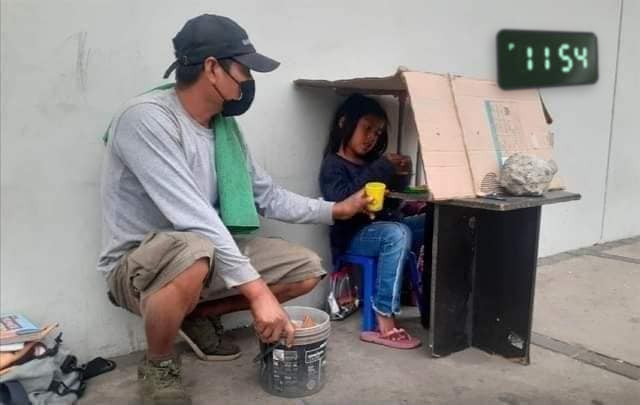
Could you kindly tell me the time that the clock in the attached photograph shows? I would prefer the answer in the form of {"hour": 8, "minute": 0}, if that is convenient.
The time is {"hour": 11, "minute": 54}
